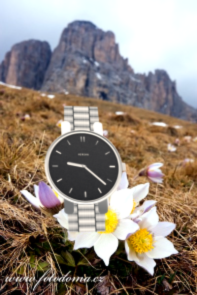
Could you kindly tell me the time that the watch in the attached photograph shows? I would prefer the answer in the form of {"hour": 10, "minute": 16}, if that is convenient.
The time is {"hour": 9, "minute": 22}
